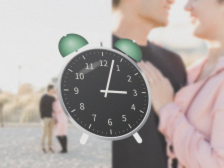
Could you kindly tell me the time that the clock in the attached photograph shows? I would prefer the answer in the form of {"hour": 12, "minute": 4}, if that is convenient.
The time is {"hour": 3, "minute": 3}
